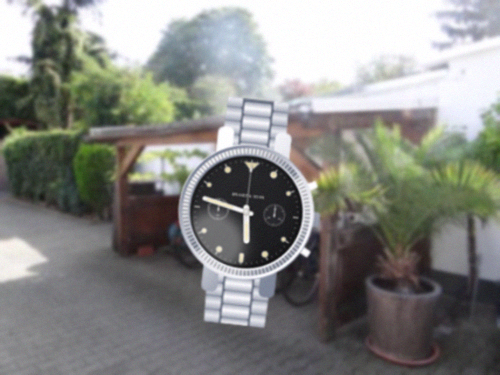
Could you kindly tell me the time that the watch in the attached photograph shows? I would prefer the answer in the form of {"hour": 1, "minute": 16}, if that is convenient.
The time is {"hour": 5, "minute": 47}
